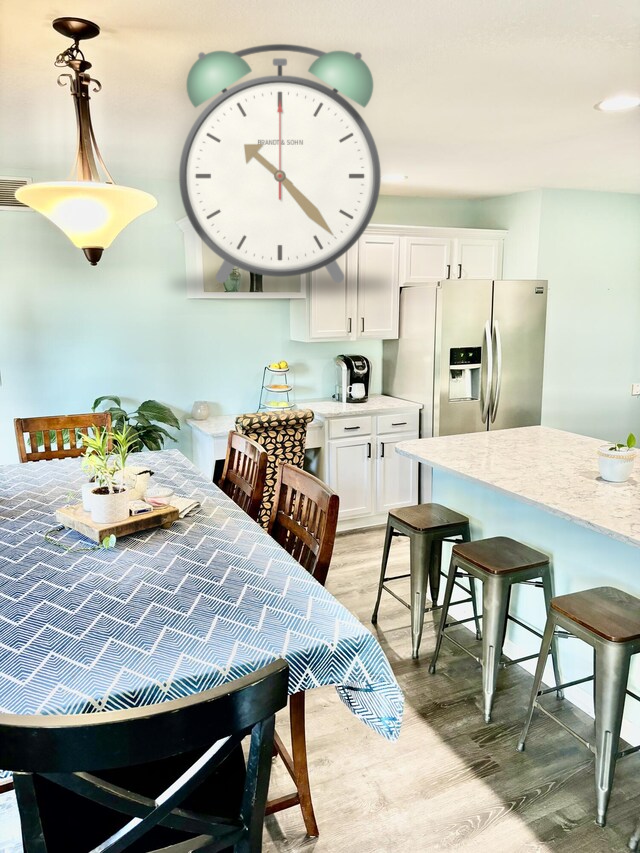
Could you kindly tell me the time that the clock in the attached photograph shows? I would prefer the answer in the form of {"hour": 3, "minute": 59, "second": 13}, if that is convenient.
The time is {"hour": 10, "minute": 23, "second": 0}
